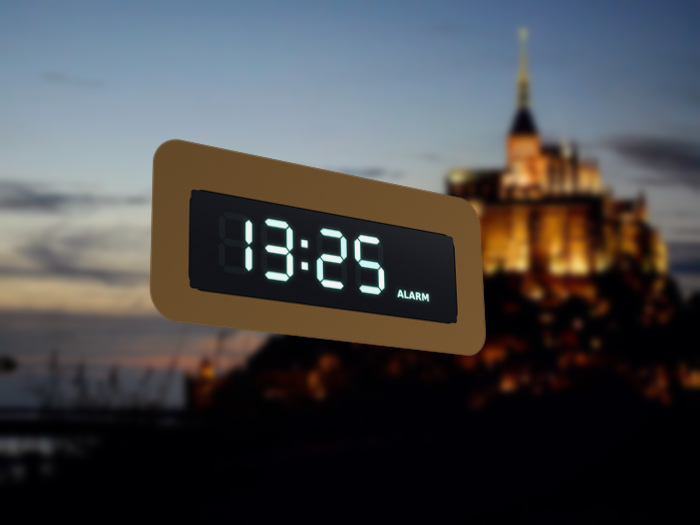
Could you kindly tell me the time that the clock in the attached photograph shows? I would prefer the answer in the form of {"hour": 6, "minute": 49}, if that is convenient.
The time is {"hour": 13, "minute": 25}
